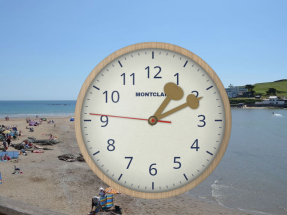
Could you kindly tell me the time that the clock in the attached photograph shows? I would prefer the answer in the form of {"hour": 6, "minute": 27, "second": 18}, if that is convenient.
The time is {"hour": 1, "minute": 10, "second": 46}
